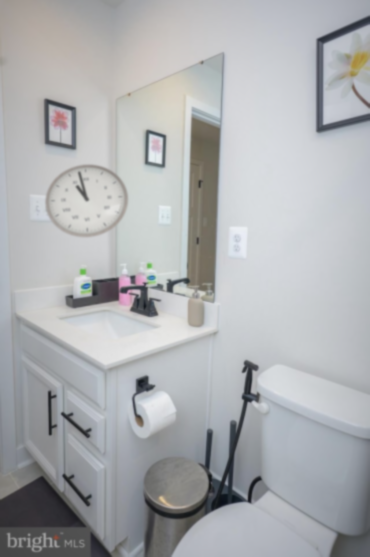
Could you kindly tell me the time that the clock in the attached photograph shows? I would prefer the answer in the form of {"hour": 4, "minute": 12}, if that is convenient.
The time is {"hour": 10, "minute": 58}
